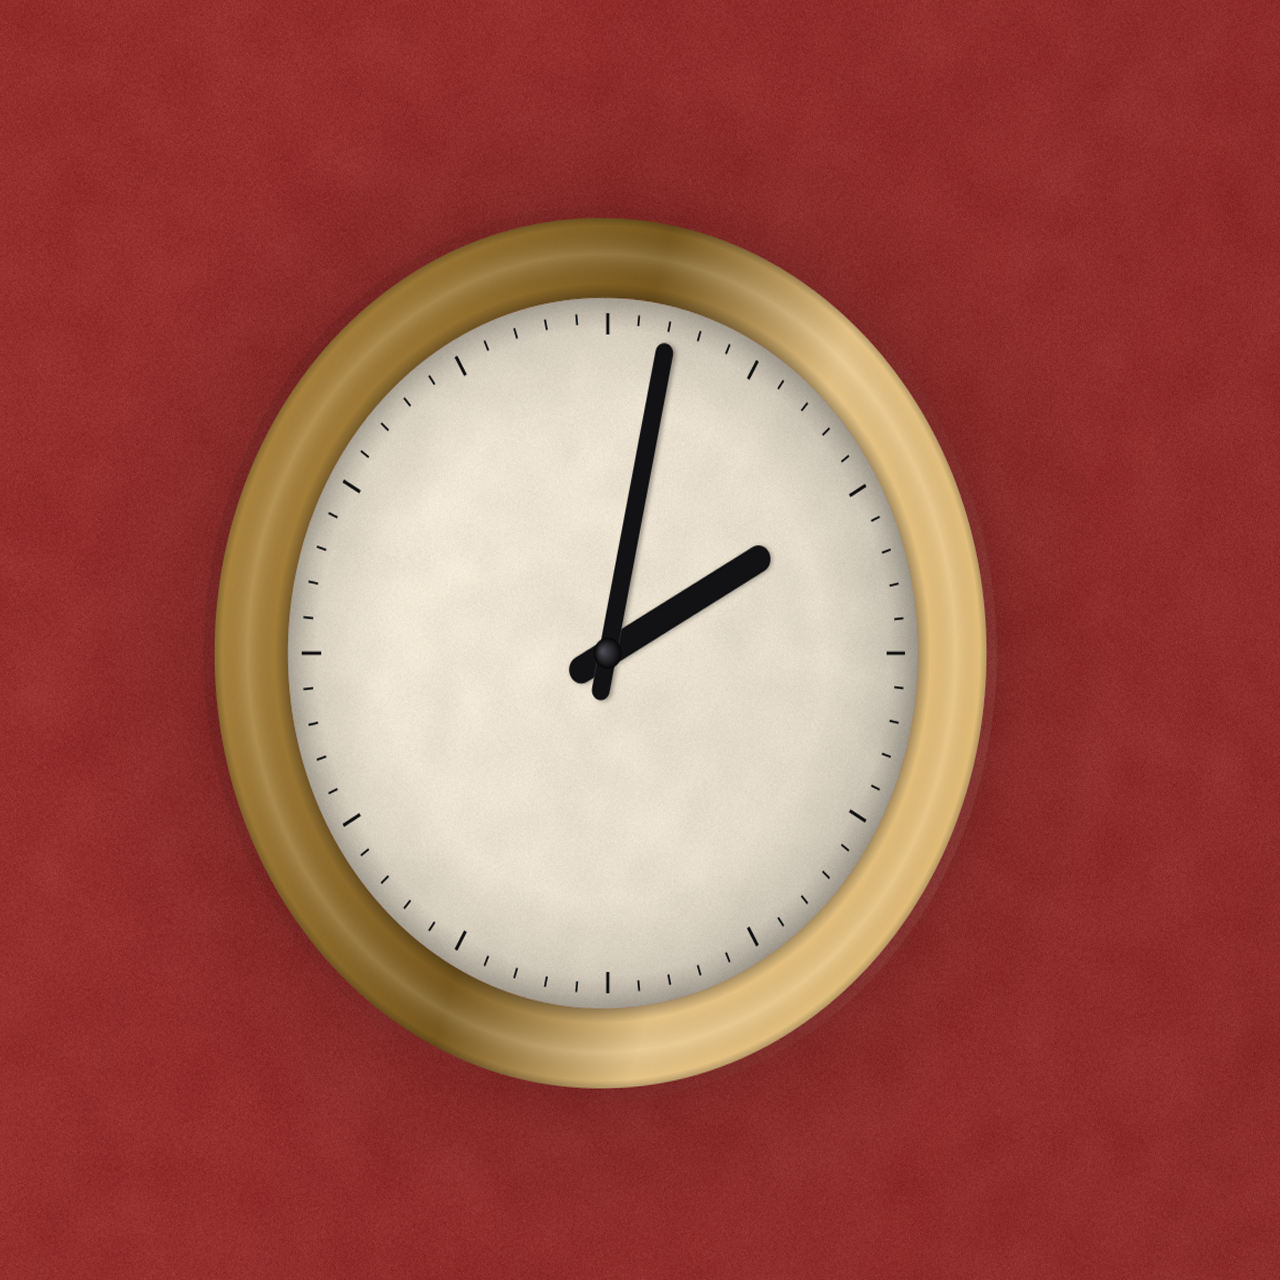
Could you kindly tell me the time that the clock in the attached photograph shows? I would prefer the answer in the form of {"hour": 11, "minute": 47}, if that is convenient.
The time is {"hour": 2, "minute": 2}
